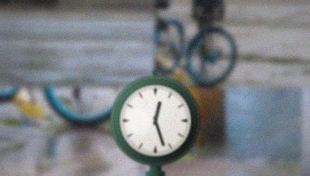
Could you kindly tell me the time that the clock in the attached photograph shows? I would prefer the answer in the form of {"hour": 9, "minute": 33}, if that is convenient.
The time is {"hour": 12, "minute": 27}
